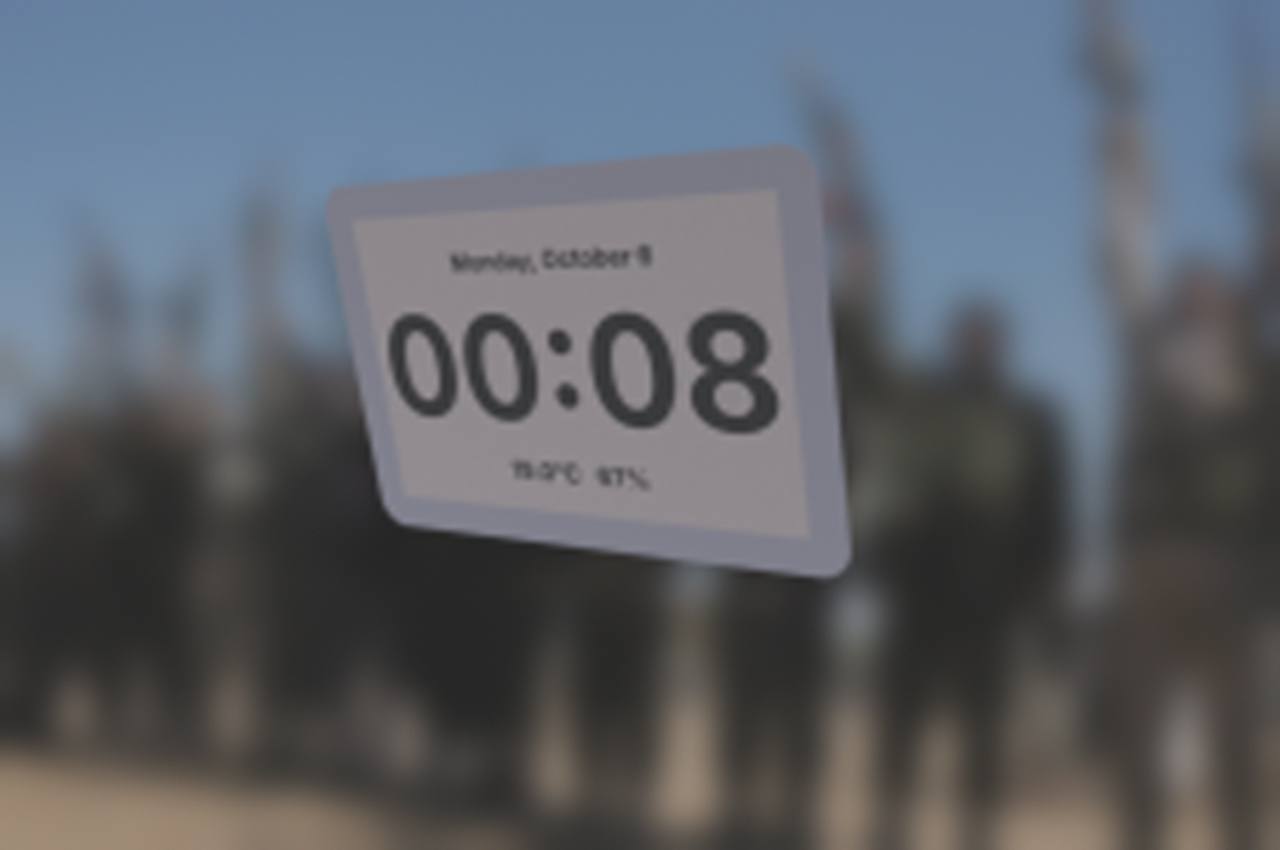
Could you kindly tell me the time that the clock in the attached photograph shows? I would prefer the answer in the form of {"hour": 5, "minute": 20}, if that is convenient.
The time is {"hour": 0, "minute": 8}
